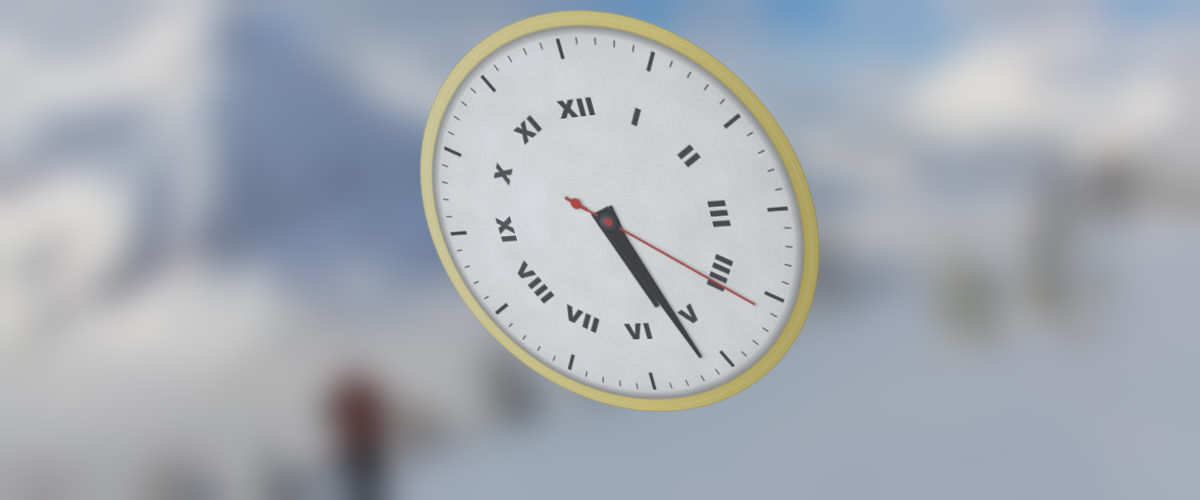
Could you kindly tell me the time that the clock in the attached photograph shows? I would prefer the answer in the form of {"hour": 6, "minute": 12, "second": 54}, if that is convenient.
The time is {"hour": 5, "minute": 26, "second": 21}
